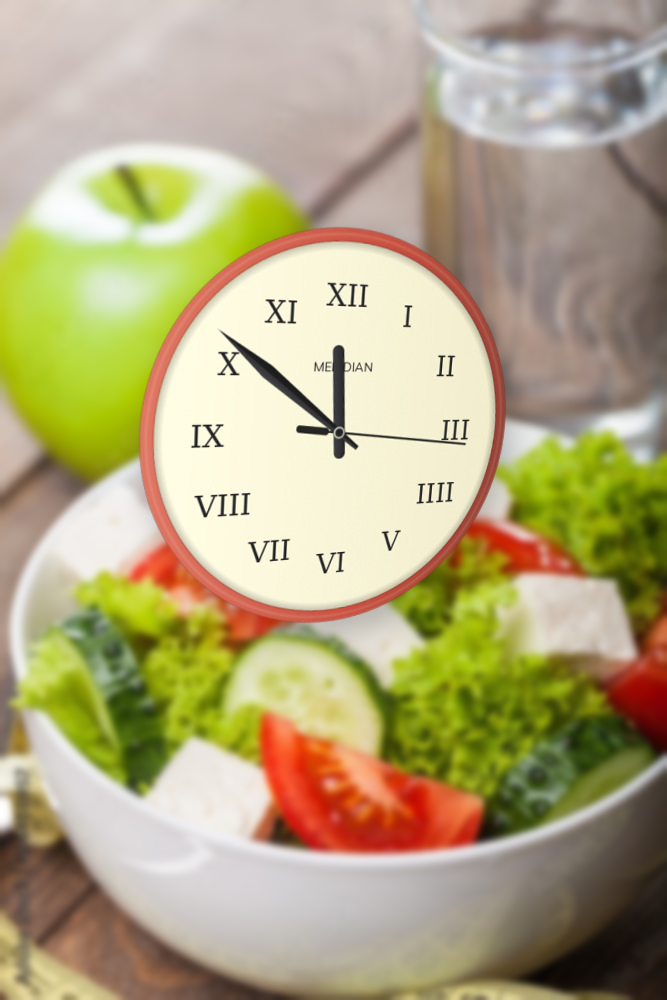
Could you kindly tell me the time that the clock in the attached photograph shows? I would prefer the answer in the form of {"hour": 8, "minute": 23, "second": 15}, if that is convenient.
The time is {"hour": 11, "minute": 51, "second": 16}
